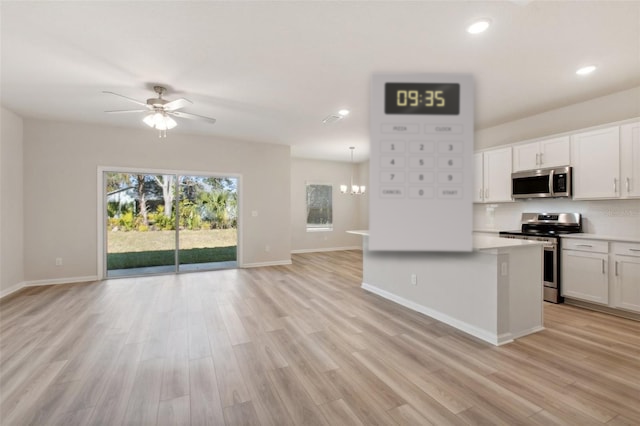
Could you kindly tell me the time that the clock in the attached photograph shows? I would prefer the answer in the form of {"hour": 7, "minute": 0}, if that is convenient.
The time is {"hour": 9, "minute": 35}
